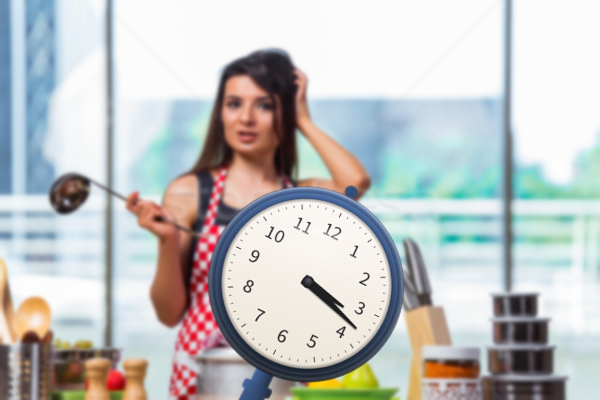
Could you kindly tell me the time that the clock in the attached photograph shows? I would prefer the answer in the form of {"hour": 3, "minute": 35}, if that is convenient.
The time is {"hour": 3, "minute": 18}
